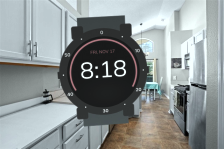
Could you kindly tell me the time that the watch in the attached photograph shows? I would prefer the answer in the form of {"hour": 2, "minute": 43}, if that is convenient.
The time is {"hour": 8, "minute": 18}
